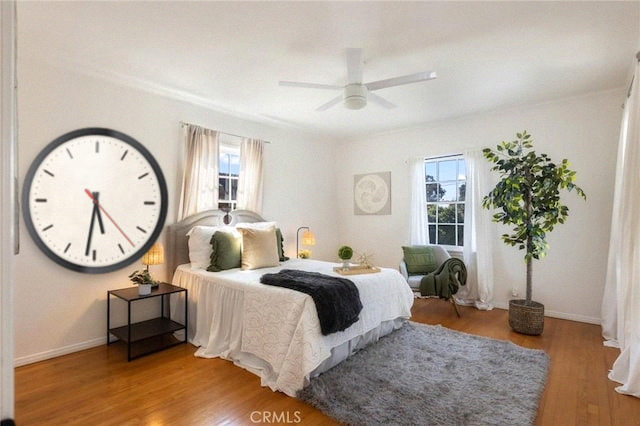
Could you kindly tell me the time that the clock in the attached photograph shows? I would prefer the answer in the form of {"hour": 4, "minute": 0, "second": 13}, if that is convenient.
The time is {"hour": 5, "minute": 31, "second": 23}
